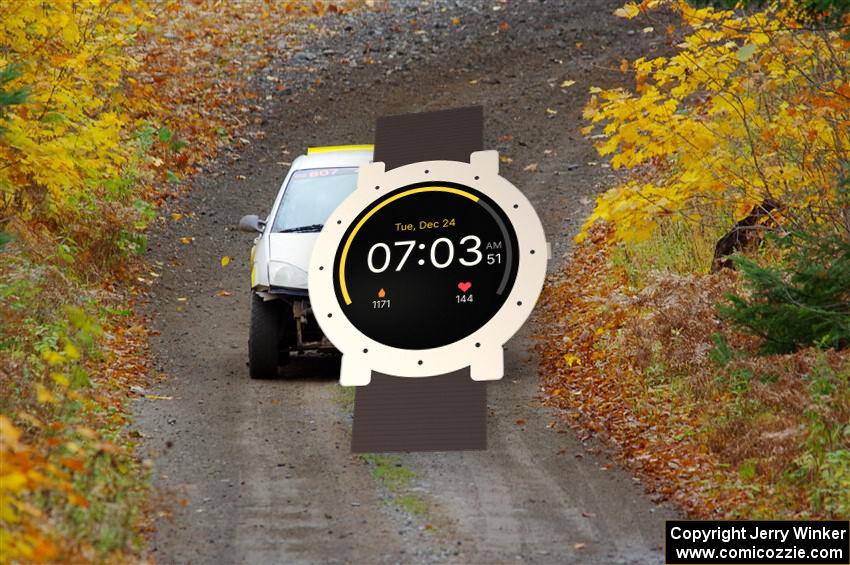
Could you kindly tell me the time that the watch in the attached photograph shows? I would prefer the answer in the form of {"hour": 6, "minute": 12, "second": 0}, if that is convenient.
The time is {"hour": 7, "minute": 3, "second": 51}
